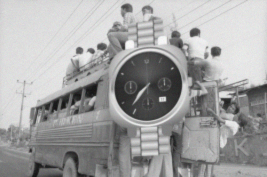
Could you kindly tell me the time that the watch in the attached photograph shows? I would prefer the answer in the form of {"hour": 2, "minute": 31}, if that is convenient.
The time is {"hour": 7, "minute": 37}
